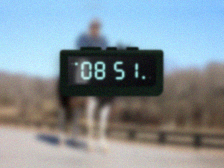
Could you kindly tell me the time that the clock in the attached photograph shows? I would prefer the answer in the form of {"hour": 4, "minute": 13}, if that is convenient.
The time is {"hour": 8, "minute": 51}
